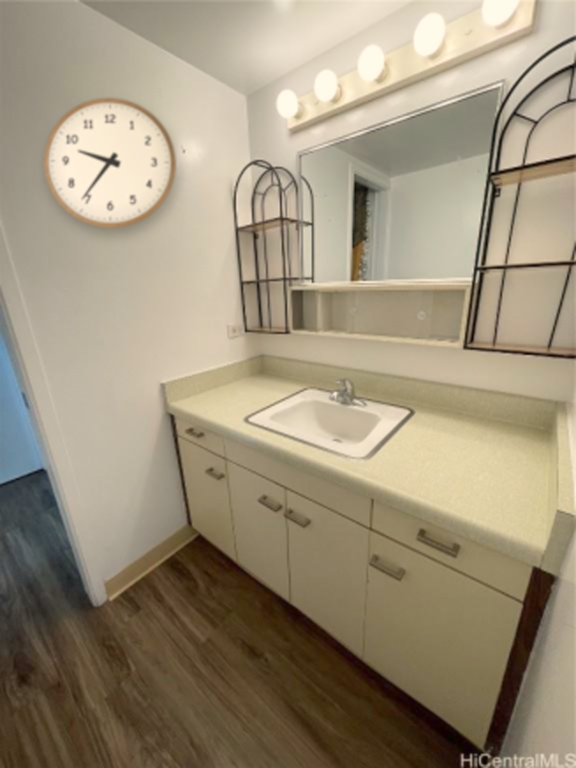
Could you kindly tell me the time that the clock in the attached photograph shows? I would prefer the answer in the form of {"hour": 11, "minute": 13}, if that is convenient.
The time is {"hour": 9, "minute": 36}
